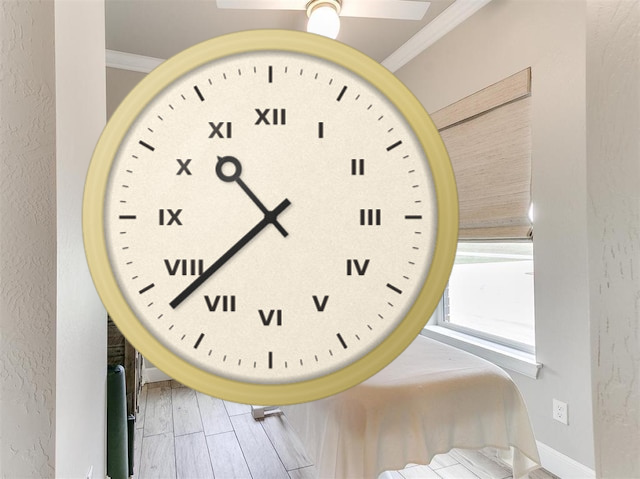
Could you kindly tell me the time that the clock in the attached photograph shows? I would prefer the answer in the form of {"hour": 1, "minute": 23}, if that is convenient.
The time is {"hour": 10, "minute": 38}
